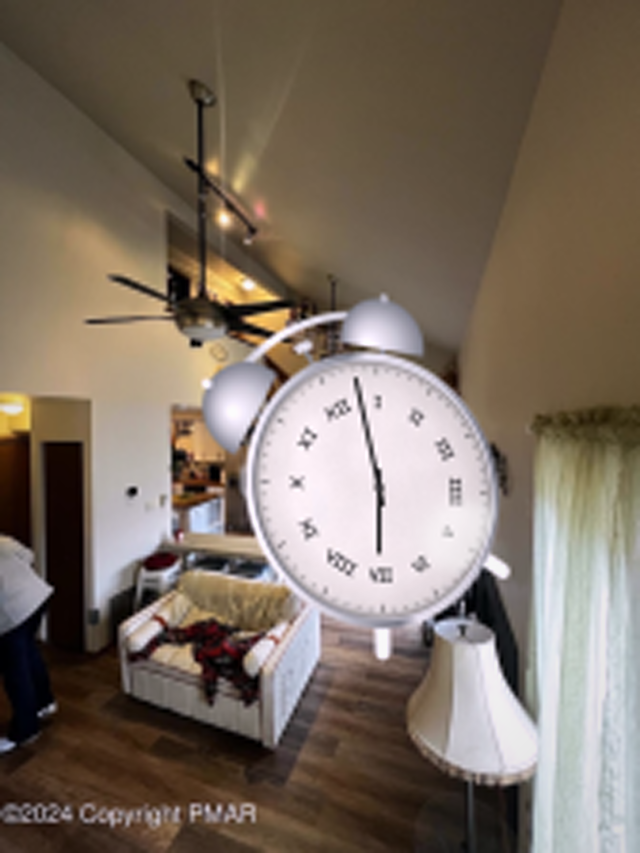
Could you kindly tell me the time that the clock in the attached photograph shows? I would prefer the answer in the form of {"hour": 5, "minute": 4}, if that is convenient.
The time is {"hour": 7, "minute": 3}
